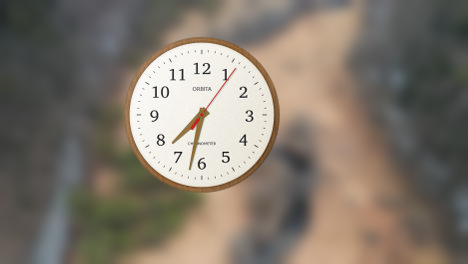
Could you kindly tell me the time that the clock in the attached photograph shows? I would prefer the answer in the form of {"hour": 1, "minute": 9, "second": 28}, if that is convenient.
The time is {"hour": 7, "minute": 32, "second": 6}
